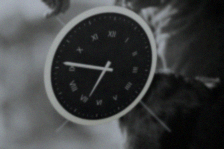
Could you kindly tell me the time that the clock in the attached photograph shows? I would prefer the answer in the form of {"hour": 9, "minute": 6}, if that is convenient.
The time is {"hour": 6, "minute": 46}
